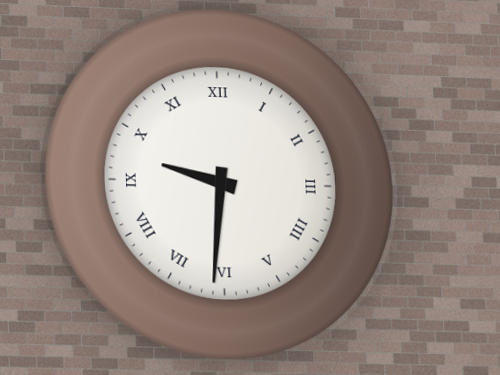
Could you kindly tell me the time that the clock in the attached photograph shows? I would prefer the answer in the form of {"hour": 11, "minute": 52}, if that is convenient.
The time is {"hour": 9, "minute": 31}
